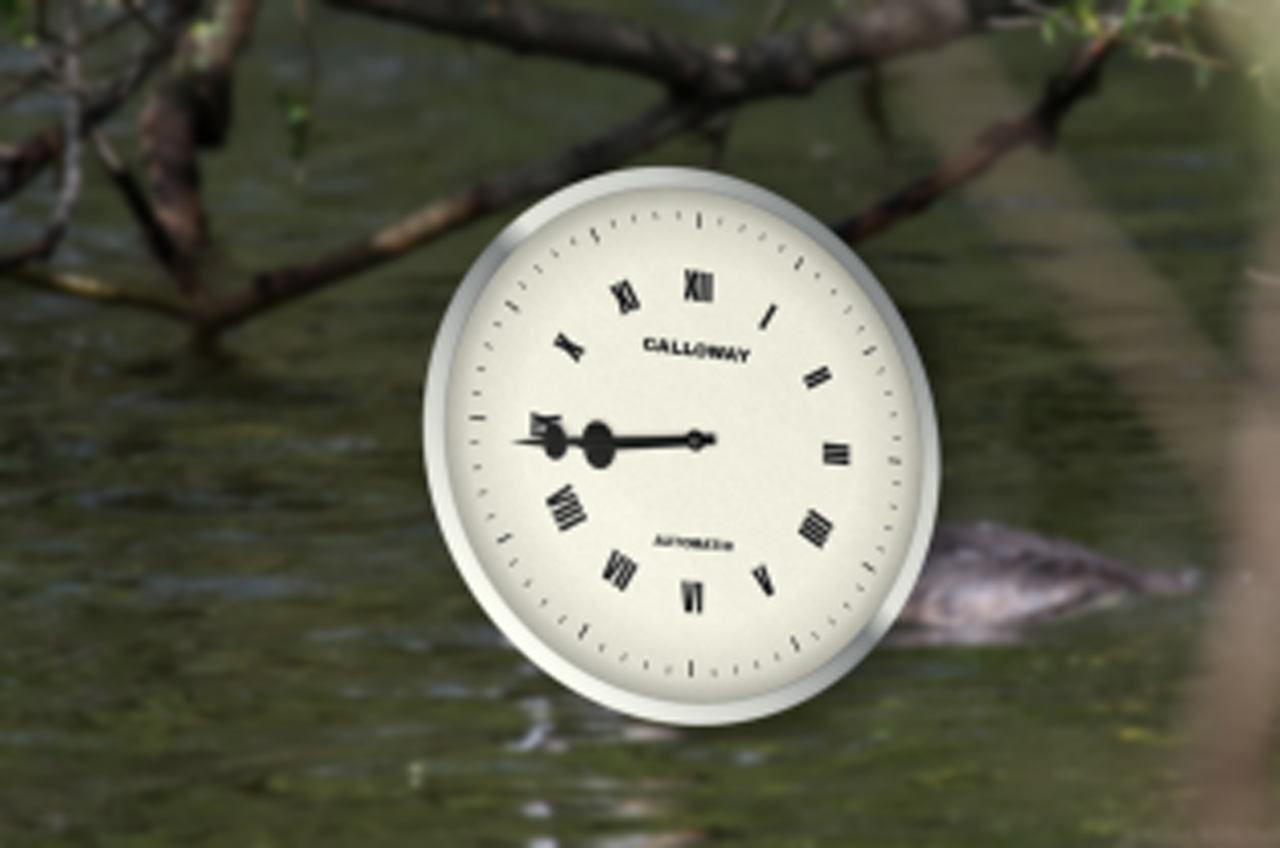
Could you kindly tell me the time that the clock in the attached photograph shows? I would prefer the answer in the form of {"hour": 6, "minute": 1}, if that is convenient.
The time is {"hour": 8, "minute": 44}
